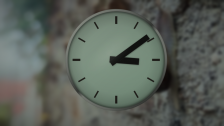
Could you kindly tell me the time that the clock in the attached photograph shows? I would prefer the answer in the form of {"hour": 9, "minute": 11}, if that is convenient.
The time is {"hour": 3, "minute": 9}
